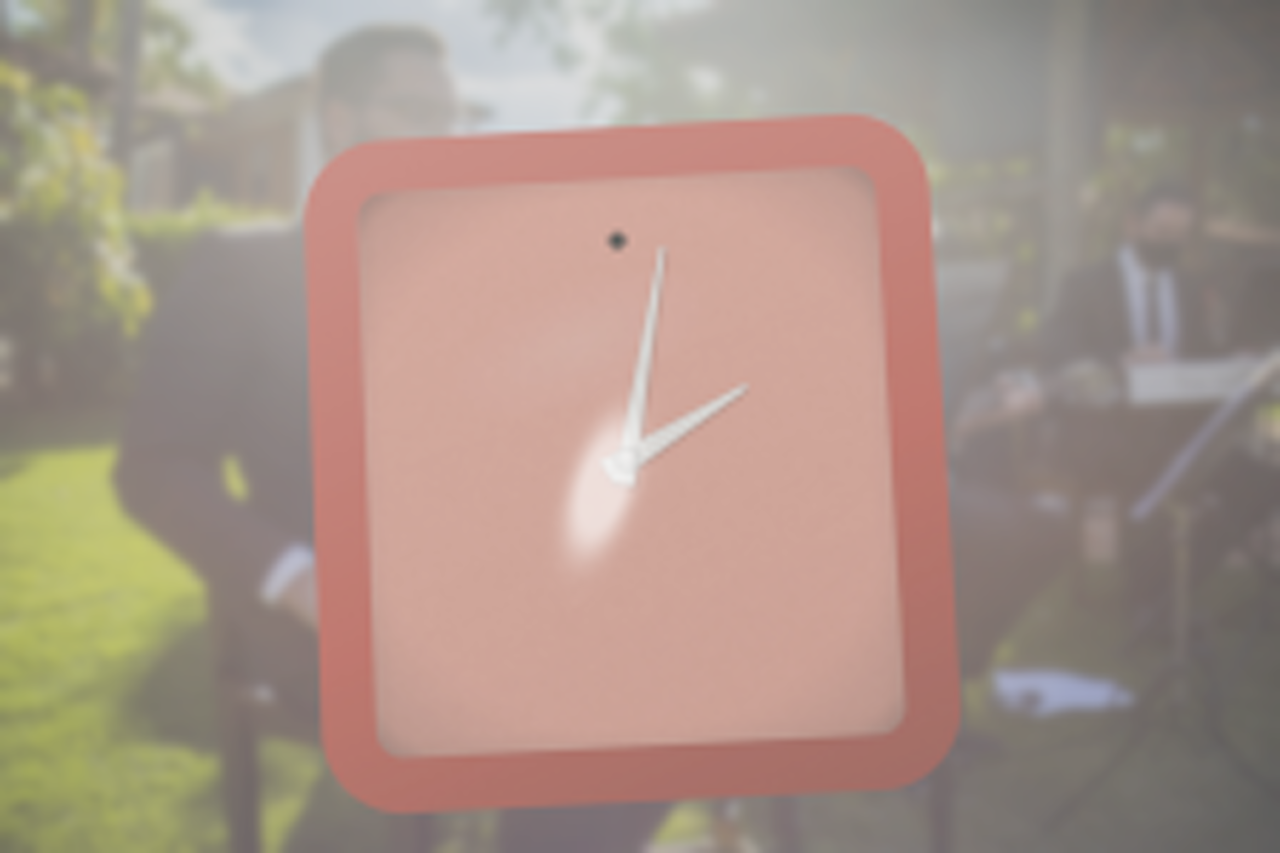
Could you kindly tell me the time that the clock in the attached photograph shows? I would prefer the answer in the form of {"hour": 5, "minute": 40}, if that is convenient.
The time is {"hour": 2, "minute": 2}
